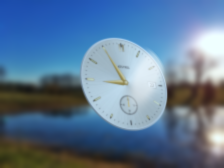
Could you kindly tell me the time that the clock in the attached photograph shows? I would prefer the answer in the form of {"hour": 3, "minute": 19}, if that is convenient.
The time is {"hour": 8, "minute": 55}
